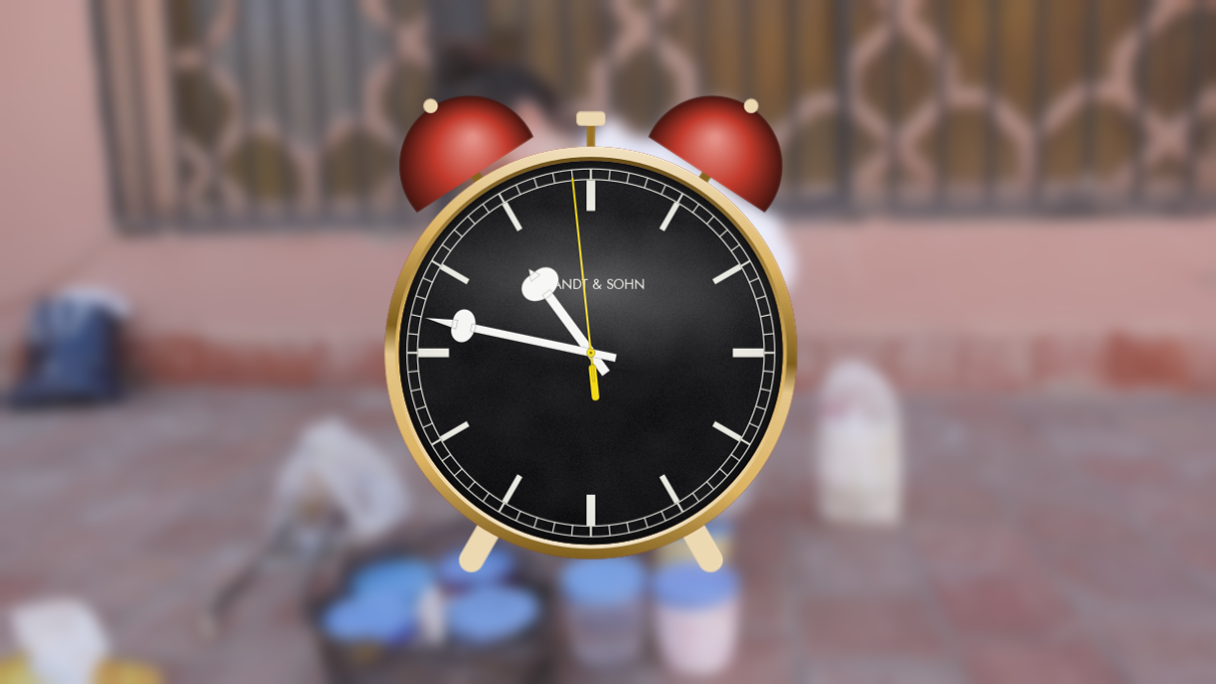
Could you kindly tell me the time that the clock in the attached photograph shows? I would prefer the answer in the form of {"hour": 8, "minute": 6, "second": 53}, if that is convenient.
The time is {"hour": 10, "minute": 46, "second": 59}
